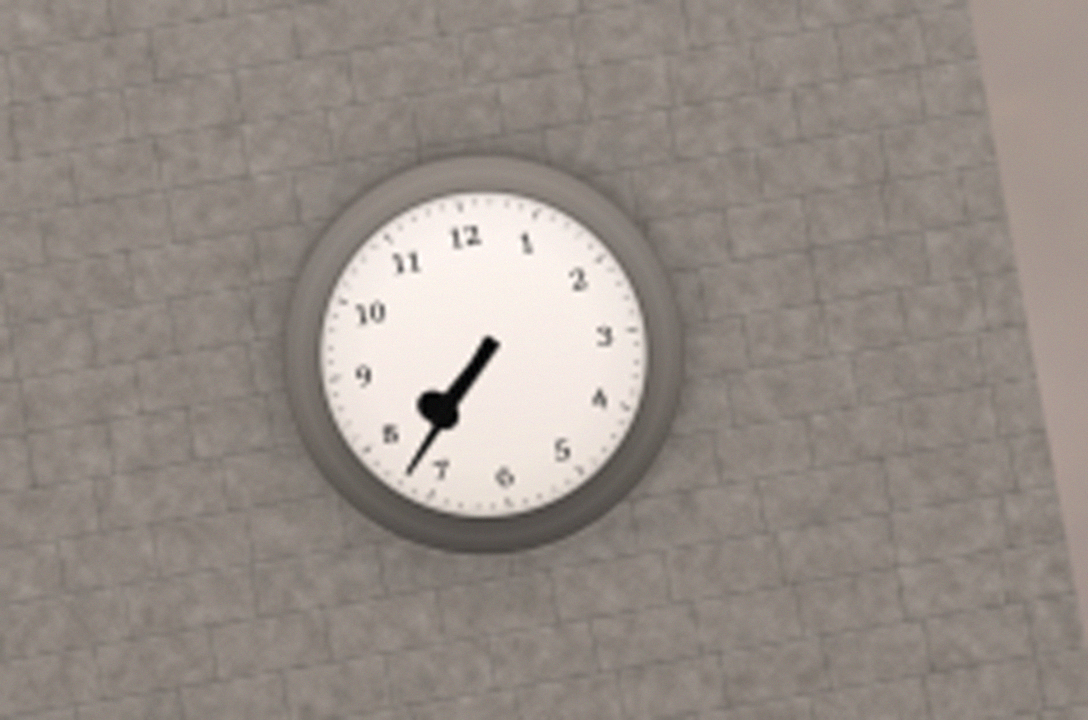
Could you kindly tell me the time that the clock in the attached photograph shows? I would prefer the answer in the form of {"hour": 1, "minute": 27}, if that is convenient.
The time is {"hour": 7, "minute": 37}
